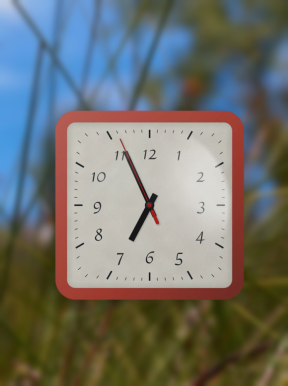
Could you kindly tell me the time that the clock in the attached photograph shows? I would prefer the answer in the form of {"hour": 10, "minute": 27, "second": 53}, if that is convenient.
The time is {"hour": 6, "minute": 55, "second": 56}
